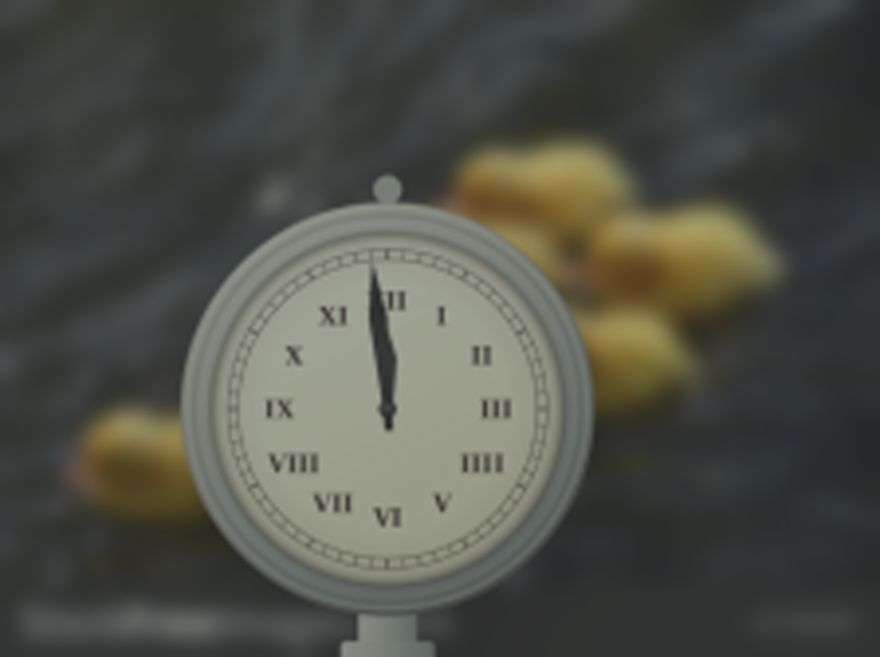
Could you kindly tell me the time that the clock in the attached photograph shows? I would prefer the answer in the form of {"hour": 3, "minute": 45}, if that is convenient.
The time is {"hour": 11, "minute": 59}
